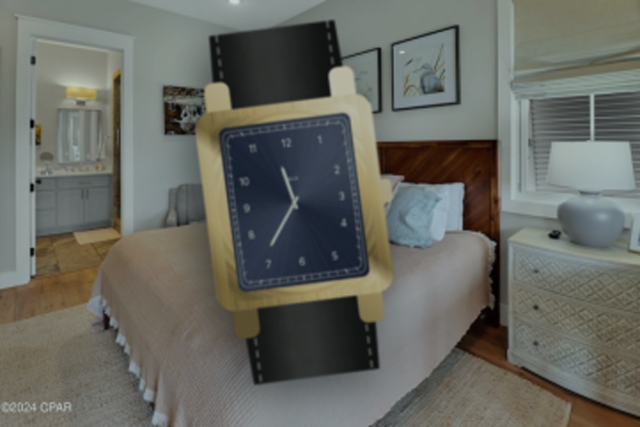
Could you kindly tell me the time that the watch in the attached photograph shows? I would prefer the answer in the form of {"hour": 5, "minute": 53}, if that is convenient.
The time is {"hour": 11, "minute": 36}
